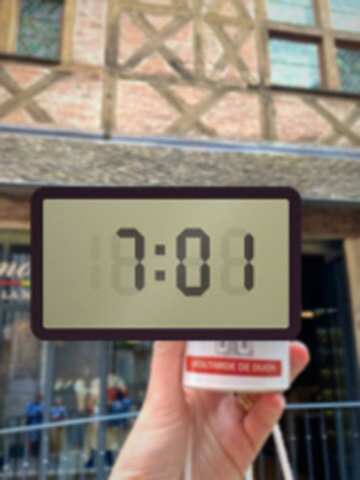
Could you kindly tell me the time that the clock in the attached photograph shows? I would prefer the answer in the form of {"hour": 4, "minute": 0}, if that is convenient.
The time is {"hour": 7, "minute": 1}
